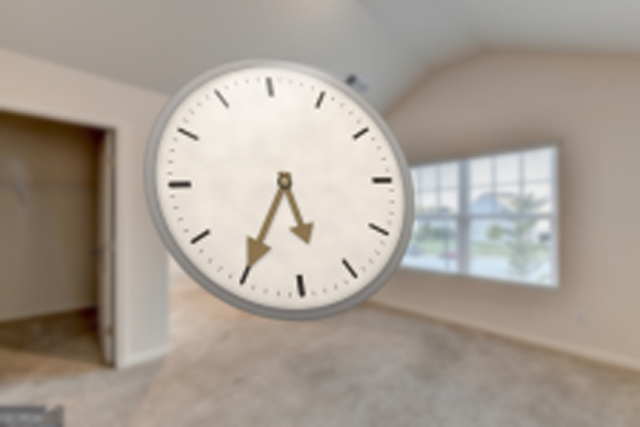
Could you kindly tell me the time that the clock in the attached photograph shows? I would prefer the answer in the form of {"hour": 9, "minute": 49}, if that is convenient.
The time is {"hour": 5, "minute": 35}
